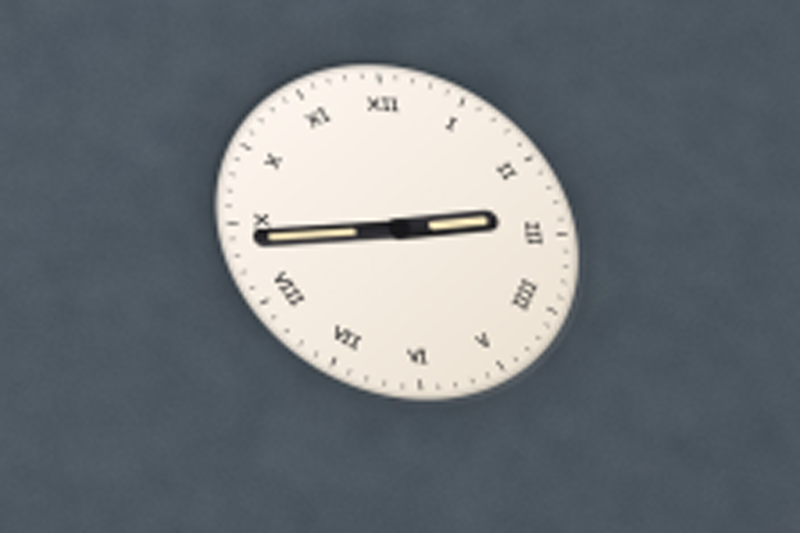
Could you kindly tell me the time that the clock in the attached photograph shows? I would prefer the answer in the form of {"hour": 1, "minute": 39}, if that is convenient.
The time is {"hour": 2, "minute": 44}
